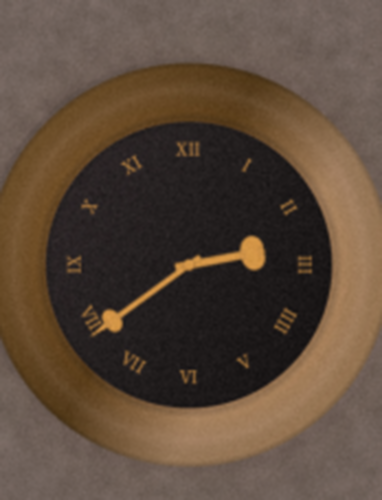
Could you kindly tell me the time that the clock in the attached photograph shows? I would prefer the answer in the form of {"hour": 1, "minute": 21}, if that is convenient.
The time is {"hour": 2, "minute": 39}
